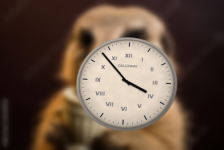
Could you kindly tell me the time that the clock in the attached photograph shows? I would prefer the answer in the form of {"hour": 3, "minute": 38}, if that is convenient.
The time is {"hour": 3, "minute": 53}
